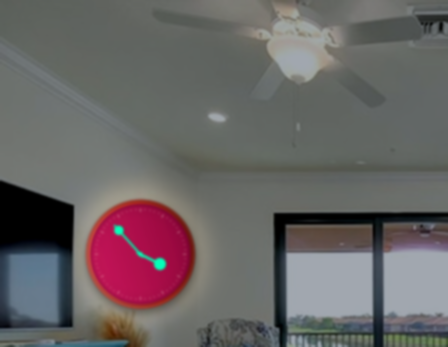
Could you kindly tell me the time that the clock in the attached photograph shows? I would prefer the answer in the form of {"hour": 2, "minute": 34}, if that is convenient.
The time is {"hour": 3, "minute": 53}
